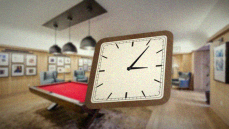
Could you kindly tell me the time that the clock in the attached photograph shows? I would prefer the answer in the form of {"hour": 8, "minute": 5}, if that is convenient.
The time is {"hour": 3, "minute": 6}
